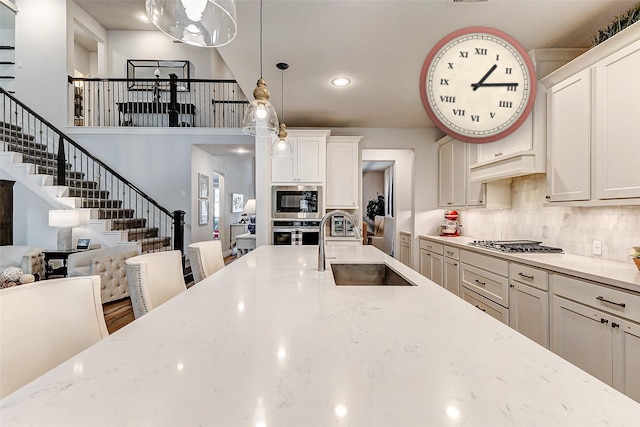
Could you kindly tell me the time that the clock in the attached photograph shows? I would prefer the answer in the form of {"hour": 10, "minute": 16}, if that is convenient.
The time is {"hour": 1, "minute": 14}
